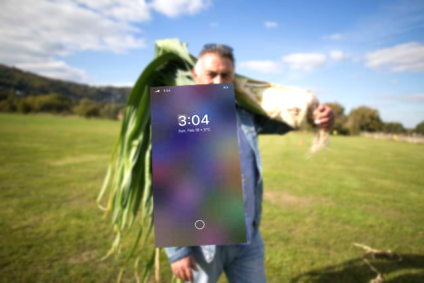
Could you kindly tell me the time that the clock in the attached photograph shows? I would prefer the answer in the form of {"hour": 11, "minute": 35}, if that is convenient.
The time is {"hour": 3, "minute": 4}
